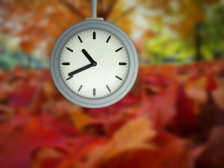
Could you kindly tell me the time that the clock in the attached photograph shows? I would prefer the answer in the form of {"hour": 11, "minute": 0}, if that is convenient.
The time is {"hour": 10, "minute": 41}
